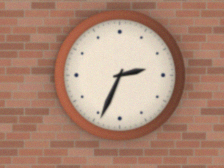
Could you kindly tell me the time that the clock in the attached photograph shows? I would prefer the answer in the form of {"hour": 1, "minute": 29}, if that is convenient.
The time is {"hour": 2, "minute": 34}
